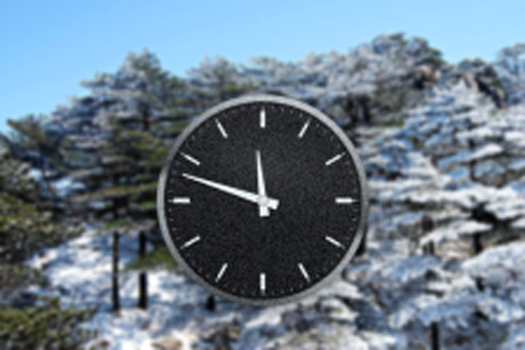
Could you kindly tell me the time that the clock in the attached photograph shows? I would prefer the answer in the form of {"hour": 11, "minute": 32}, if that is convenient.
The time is {"hour": 11, "minute": 48}
